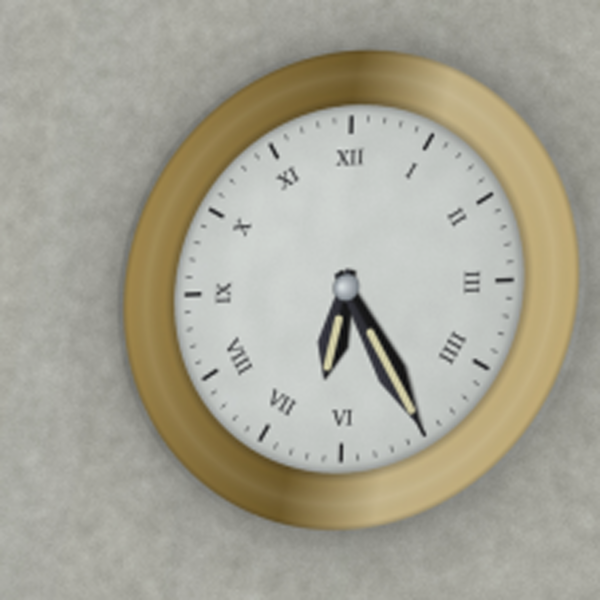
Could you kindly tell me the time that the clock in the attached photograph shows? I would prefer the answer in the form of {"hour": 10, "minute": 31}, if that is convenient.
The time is {"hour": 6, "minute": 25}
